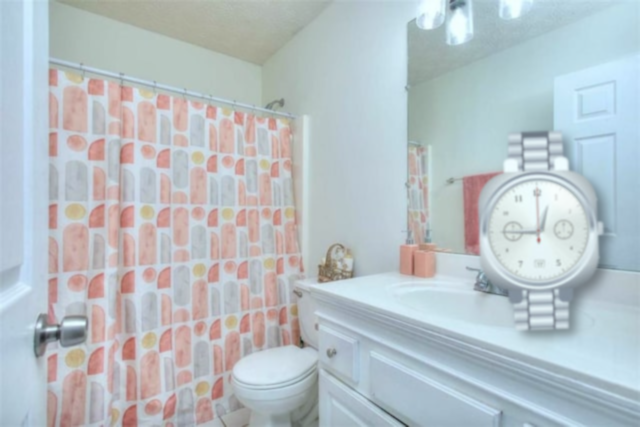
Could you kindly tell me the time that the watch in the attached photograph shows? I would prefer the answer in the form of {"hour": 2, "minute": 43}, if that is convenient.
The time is {"hour": 12, "minute": 45}
